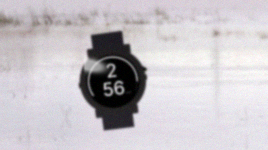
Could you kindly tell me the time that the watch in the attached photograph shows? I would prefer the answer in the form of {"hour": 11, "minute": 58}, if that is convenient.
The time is {"hour": 2, "minute": 56}
